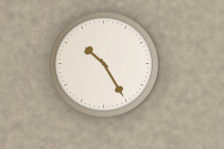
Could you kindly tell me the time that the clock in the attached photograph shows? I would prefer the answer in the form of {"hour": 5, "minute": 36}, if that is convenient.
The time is {"hour": 10, "minute": 25}
